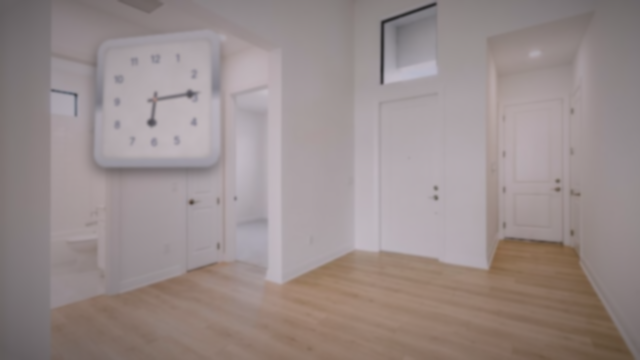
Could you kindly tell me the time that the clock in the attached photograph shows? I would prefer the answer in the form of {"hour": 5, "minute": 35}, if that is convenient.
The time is {"hour": 6, "minute": 14}
